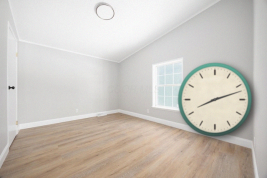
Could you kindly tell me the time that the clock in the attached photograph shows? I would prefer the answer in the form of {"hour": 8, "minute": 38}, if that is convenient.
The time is {"hour": 8, "minute": 12}
